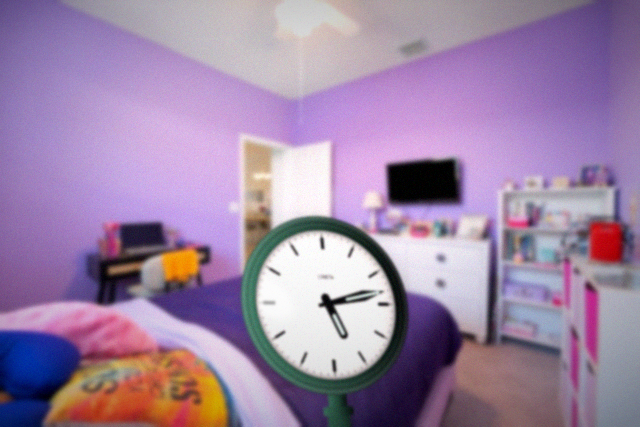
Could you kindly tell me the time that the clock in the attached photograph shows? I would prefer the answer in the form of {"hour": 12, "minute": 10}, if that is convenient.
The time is {"hour": 5, "minute": 13}
